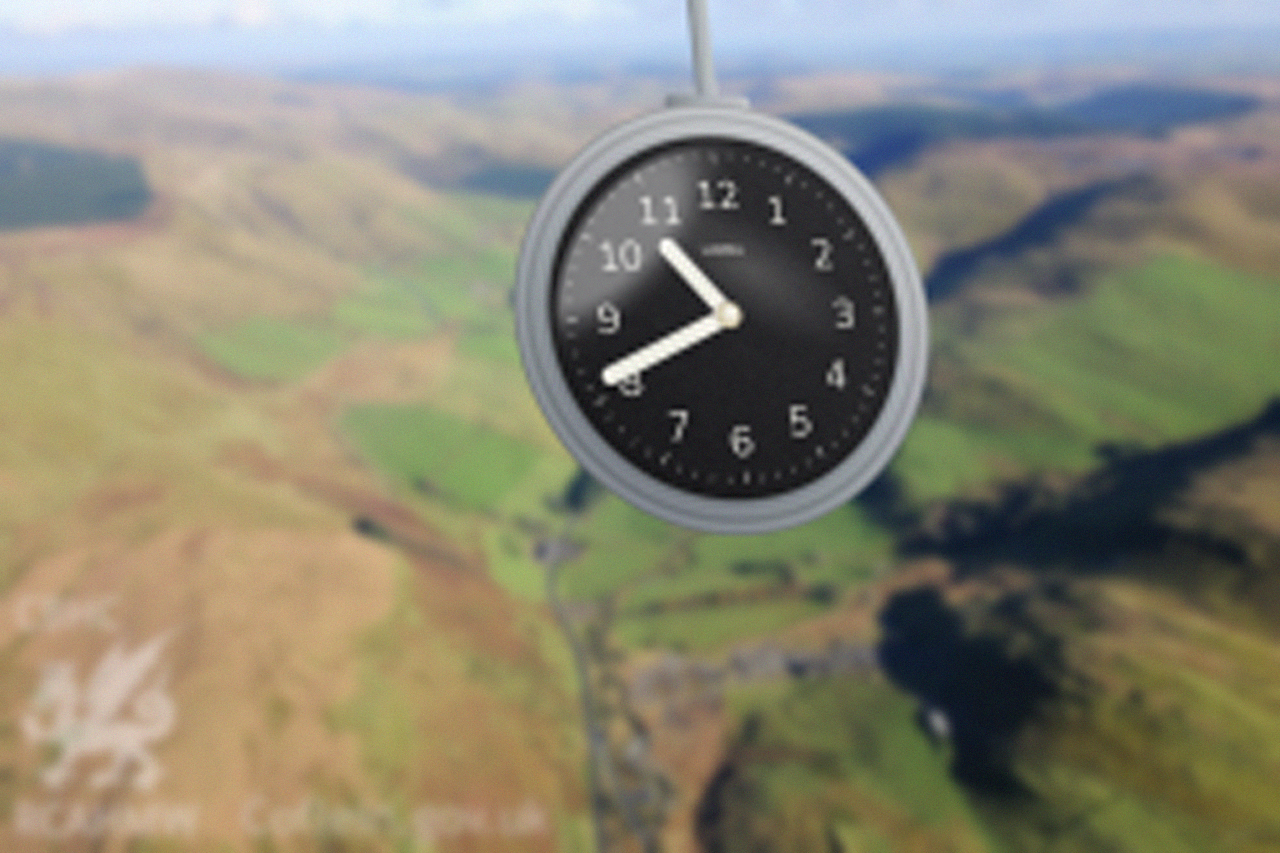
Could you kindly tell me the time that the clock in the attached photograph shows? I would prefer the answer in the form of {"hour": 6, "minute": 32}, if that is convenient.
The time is {"hour": 10, "minute": 41}
